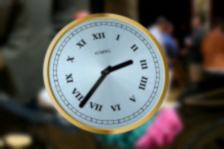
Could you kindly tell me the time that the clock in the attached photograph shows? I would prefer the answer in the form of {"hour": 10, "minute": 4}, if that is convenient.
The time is {"hour": 2, "minute": 38}
